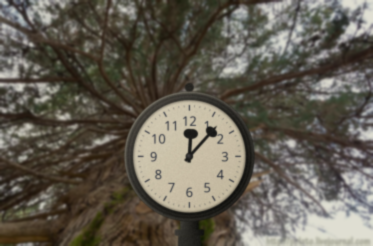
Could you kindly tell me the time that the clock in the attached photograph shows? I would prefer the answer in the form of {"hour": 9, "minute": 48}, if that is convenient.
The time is {"hour": 12, "minute": 7}
